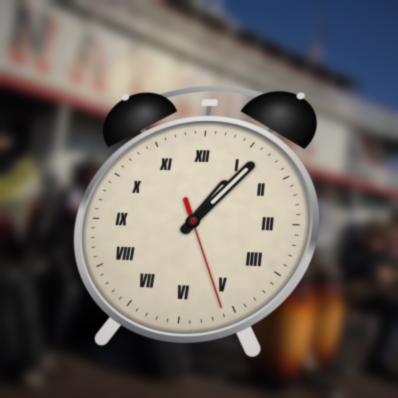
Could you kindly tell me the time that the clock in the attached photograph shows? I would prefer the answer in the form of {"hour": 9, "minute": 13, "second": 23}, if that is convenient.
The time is {"hour": 1, "minute": 6, "second": 26}
